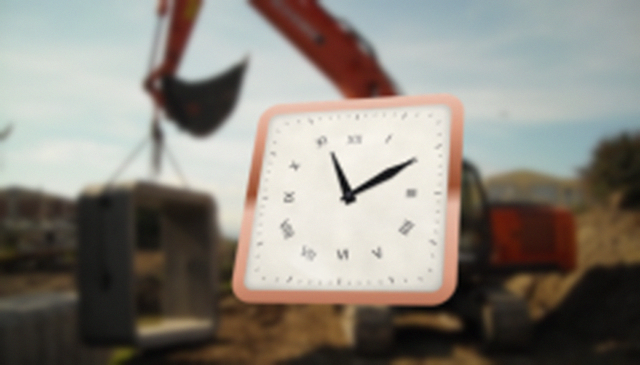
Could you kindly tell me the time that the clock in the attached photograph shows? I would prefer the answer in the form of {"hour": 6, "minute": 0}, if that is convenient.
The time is {"hour": 11, "minute": 10}
